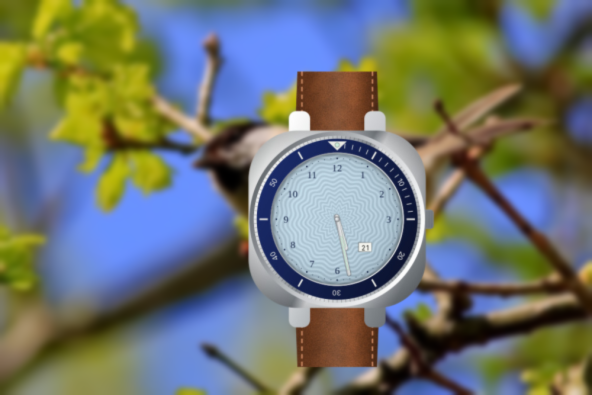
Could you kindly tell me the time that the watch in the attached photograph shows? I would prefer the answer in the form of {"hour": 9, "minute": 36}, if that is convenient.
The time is {"hour": 5, "minute": 28}
